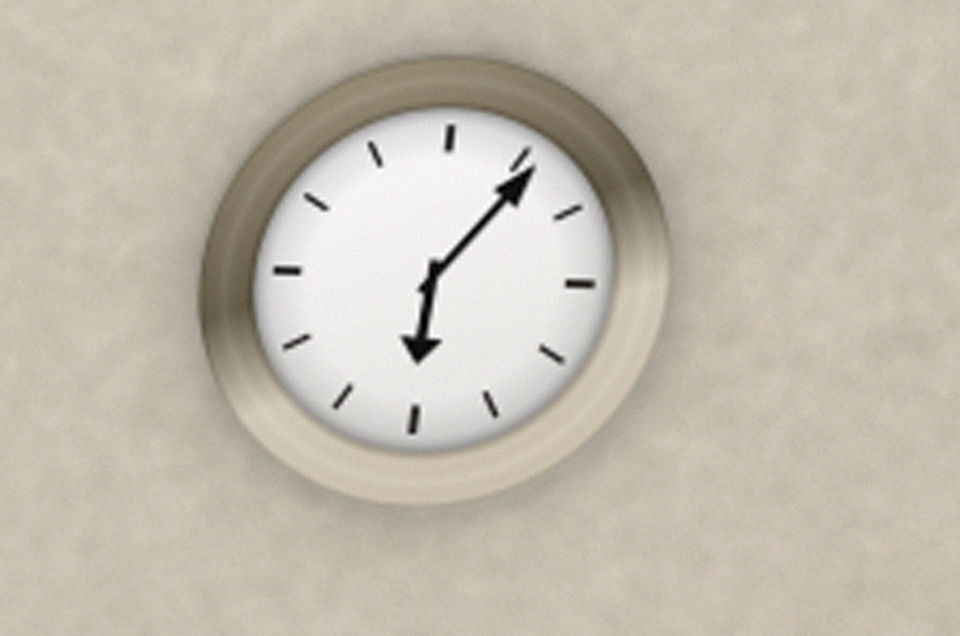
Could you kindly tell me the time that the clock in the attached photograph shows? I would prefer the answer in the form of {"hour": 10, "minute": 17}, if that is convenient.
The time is {"hour": 6, "minute": 6}
